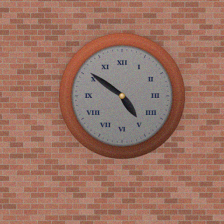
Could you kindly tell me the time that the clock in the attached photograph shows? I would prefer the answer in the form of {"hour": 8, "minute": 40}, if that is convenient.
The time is {"hour": 4, "minute": 51}
